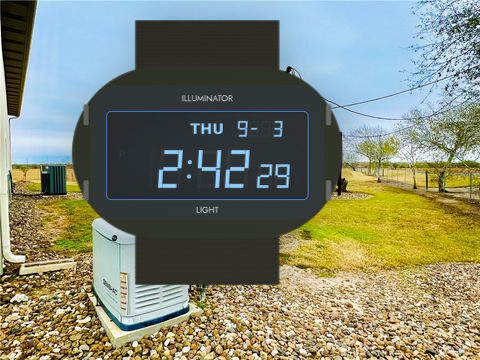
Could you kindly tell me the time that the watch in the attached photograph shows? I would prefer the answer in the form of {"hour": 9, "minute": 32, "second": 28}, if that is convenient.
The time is {"hour": 2, "minute": 42, "second": 29}
